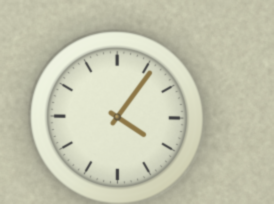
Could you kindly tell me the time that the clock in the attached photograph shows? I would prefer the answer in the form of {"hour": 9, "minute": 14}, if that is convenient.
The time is {"hour": 4, "minute": 6}
